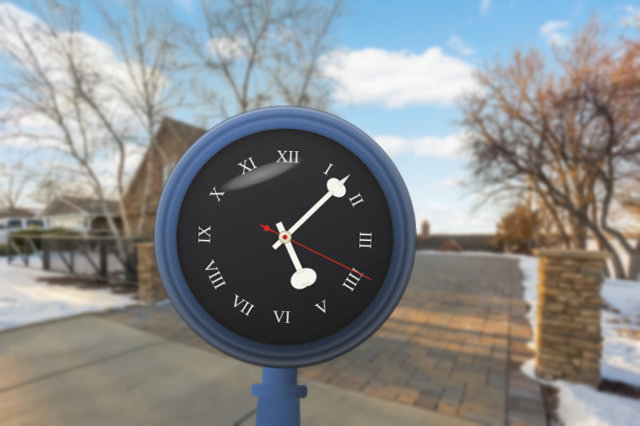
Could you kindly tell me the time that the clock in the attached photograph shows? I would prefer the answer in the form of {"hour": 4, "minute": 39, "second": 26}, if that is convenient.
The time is {"hour": 5, "minute": 7, "second": 19}
